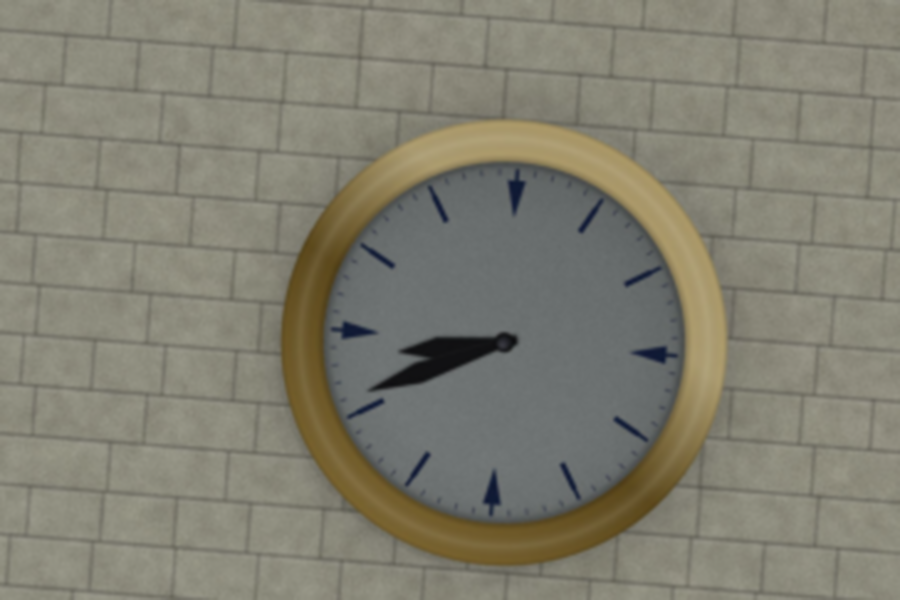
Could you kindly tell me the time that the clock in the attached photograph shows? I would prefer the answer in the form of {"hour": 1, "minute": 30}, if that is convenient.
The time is {"hour": 8, "minute": 41}
